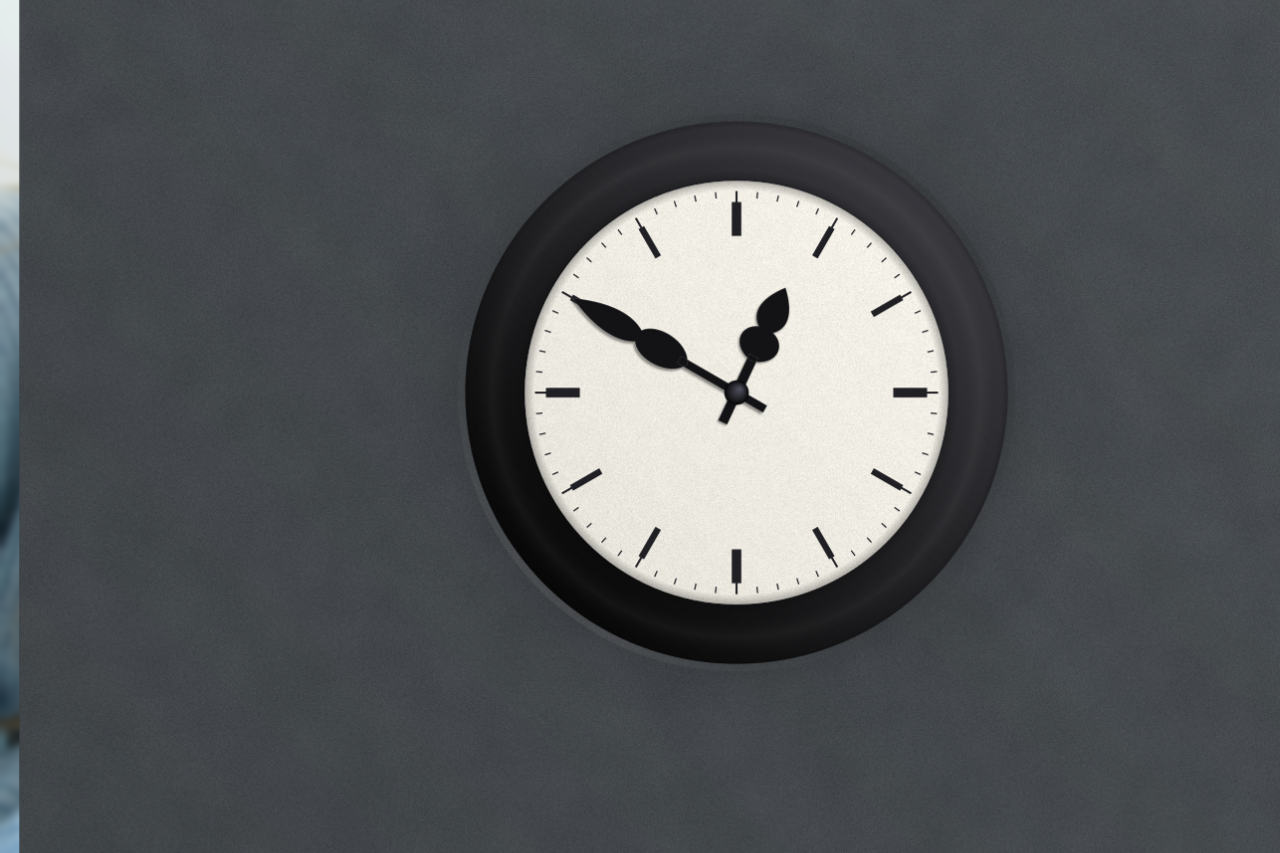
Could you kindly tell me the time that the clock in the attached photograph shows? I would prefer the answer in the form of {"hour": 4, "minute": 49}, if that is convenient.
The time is {"hour": 12, "minute": 50}
